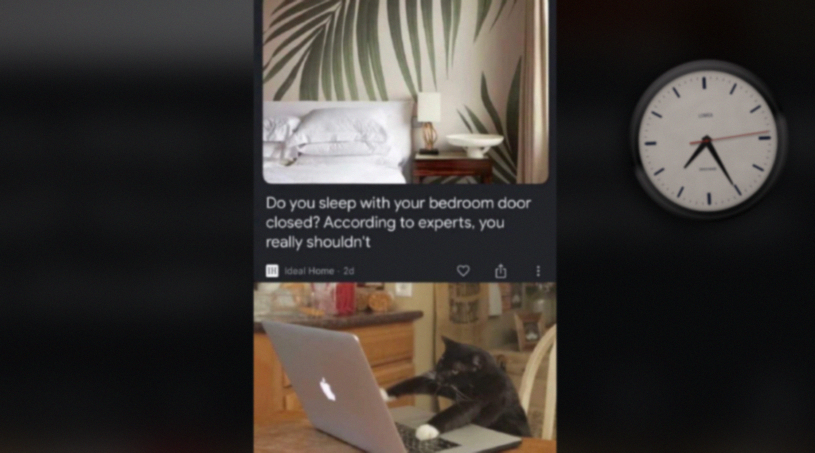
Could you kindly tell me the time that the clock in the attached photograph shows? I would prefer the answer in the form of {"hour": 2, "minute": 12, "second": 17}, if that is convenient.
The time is {"hour": 7, "minute": 25, "second": 14}
